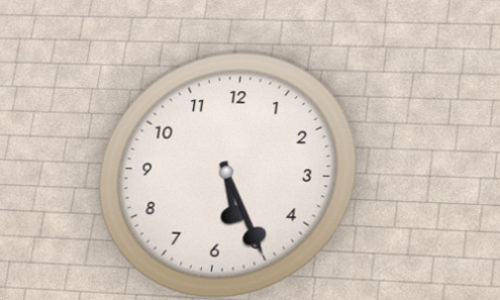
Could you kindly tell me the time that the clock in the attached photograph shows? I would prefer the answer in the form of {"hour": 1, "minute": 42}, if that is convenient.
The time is {"hour": 5, "minute": 25}
